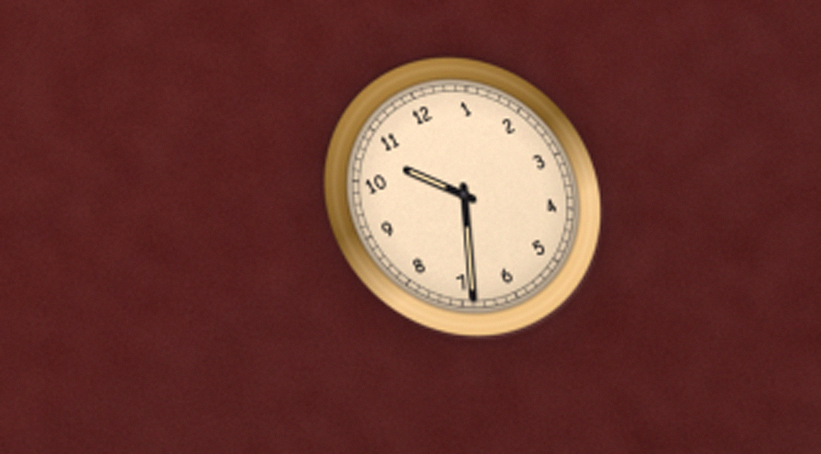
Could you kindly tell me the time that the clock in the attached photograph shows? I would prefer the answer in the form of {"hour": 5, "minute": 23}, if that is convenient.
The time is {"hour": 10, "minute": 34}
